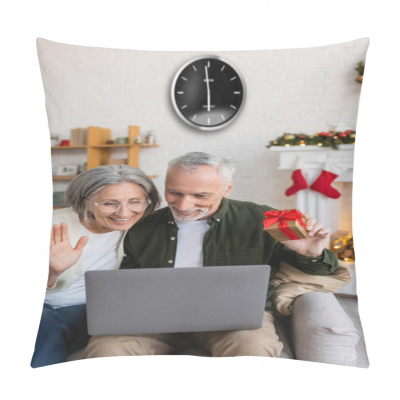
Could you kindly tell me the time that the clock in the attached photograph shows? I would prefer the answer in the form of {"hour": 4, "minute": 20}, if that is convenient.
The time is {"hour": 5, "minute": 59}
